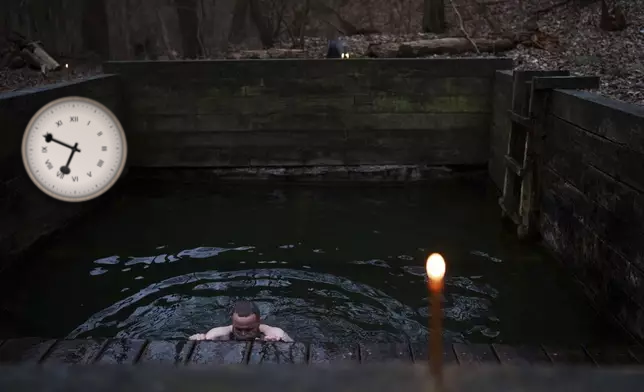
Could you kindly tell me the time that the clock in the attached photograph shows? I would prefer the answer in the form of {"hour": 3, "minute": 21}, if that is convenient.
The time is {"hour": 6, "minute": 49}
